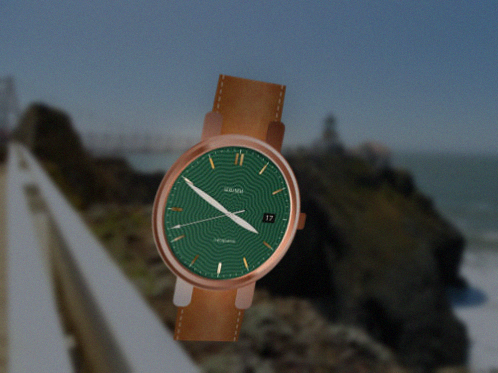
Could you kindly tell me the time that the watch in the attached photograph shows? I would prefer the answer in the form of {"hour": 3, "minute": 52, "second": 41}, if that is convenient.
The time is {"hour": 3, "minute": 49, "second": 42}
